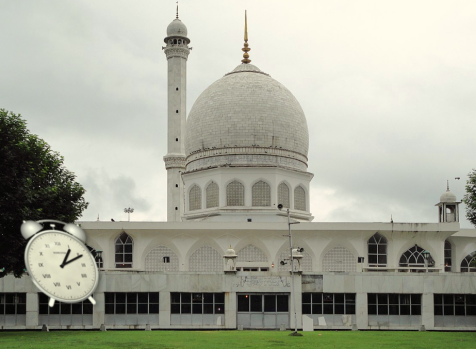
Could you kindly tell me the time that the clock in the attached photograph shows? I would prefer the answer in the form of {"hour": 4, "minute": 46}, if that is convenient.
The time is {"hour": 1, "minute": 11}
